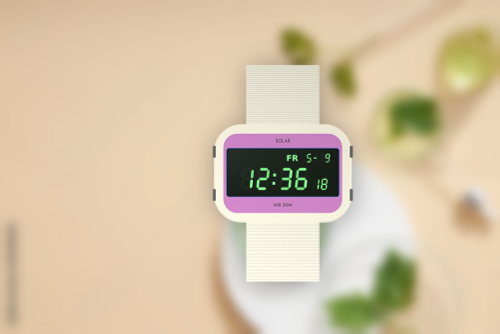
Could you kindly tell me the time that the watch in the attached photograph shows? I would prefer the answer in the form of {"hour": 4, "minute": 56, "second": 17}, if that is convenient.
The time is {"hour": 12, "minute": 36, "second": 18}
